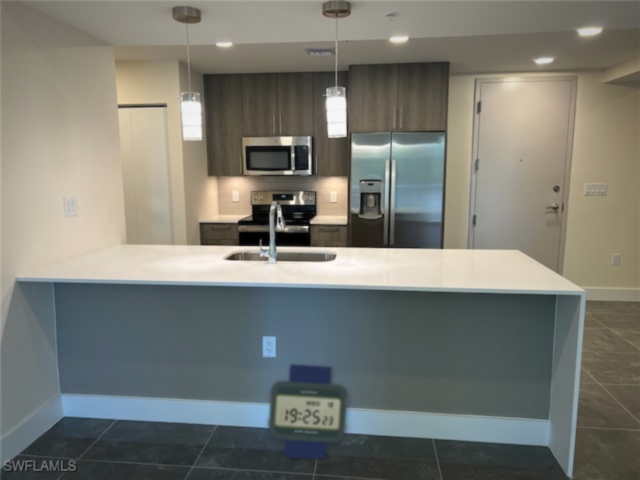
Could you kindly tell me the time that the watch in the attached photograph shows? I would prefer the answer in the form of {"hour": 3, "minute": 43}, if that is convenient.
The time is {"hour": 19, "minute": 25}
